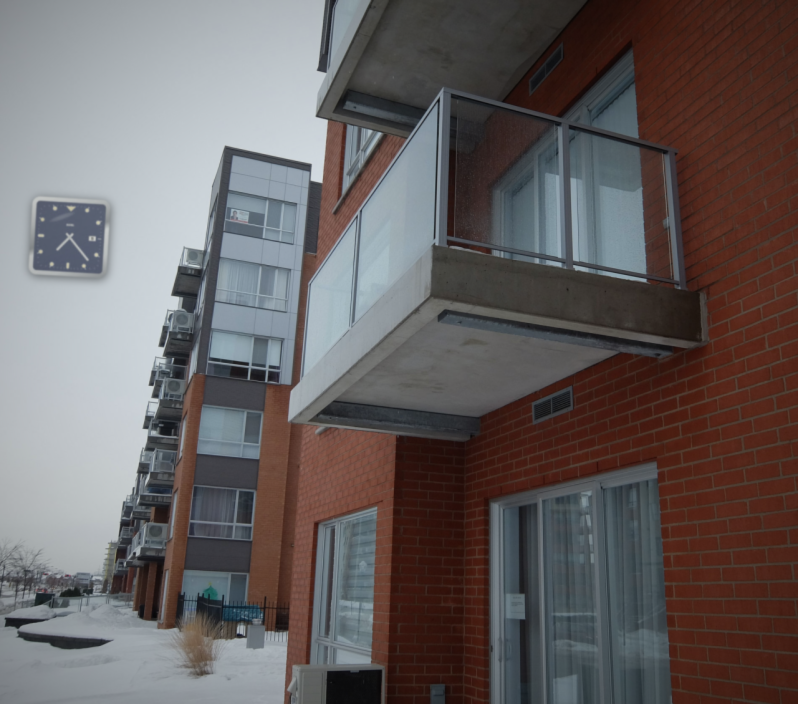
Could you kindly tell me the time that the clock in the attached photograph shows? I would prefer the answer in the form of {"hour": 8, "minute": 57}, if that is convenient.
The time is {"hour": 7, "minute": 23}
